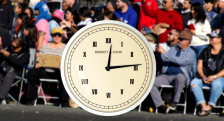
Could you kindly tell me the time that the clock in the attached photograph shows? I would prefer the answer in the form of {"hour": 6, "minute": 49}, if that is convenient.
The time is {"hour": 12, "minute": 14}
